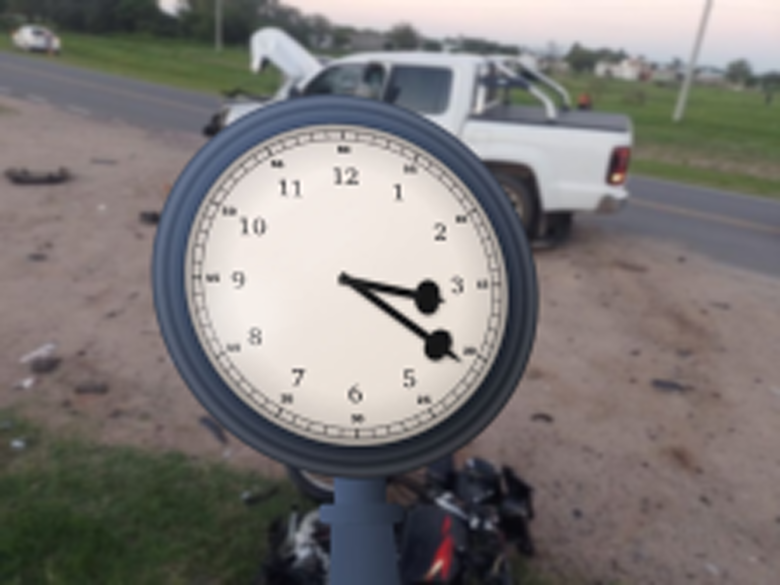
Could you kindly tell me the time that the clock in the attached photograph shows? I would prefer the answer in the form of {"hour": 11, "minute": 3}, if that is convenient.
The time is {"hour": 3, "minute": 21}
